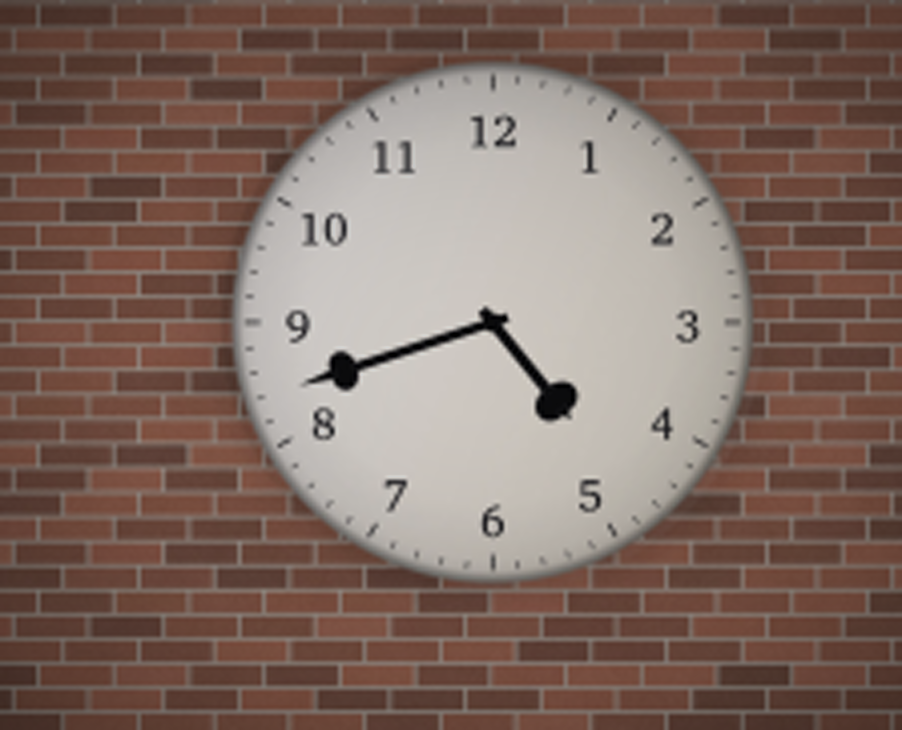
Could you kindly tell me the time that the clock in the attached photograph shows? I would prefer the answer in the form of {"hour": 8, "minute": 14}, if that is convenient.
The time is {"hour": 4, "minute": 42}
